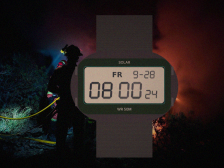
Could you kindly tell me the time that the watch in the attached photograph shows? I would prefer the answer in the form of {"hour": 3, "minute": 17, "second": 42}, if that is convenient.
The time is {"hour": 8, "minute": 0, "second": 24}
